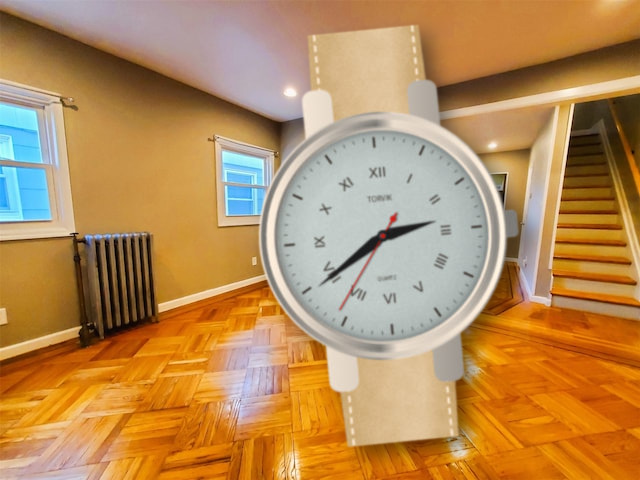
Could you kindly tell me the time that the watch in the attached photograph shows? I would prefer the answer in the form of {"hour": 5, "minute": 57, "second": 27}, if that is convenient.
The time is {"hour": 2, "minute": 39, "second": 36}
